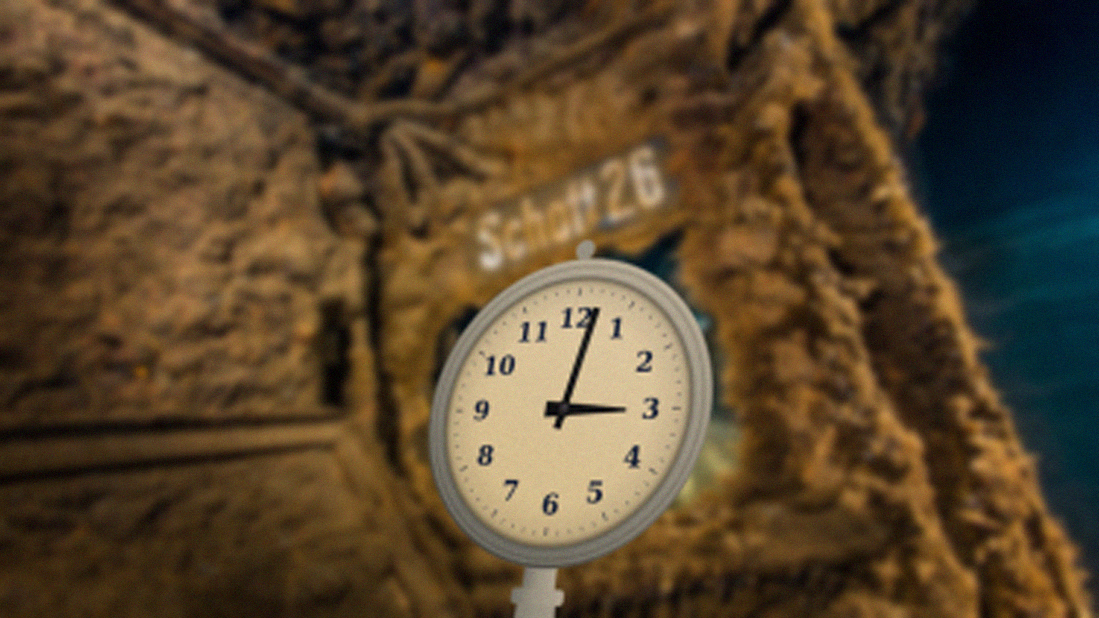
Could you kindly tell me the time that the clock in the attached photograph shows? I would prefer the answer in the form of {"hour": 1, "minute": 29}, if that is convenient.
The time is {"hour": 3, "minute": 2}
